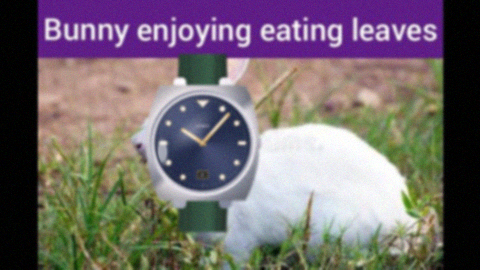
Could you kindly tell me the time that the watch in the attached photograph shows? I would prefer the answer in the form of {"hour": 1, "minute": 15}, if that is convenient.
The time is {"hour": 10, "minute": 7}
